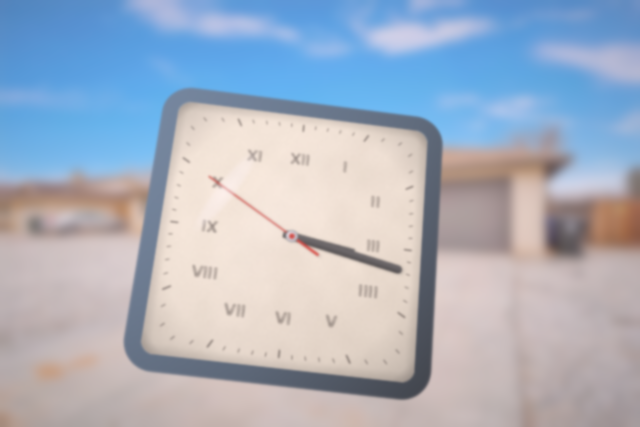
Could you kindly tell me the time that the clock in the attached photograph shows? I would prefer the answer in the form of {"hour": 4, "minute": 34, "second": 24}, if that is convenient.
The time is {"hour": 3, "minute": 16, "second": 50}
